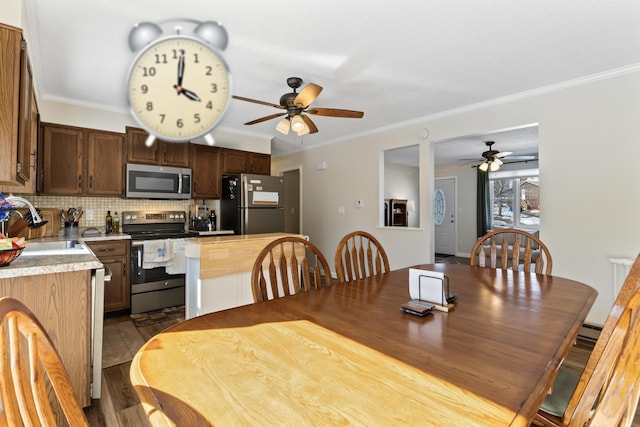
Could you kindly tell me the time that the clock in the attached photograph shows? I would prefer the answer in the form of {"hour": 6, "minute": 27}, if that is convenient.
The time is {"hour": 4, "minute": 1}
